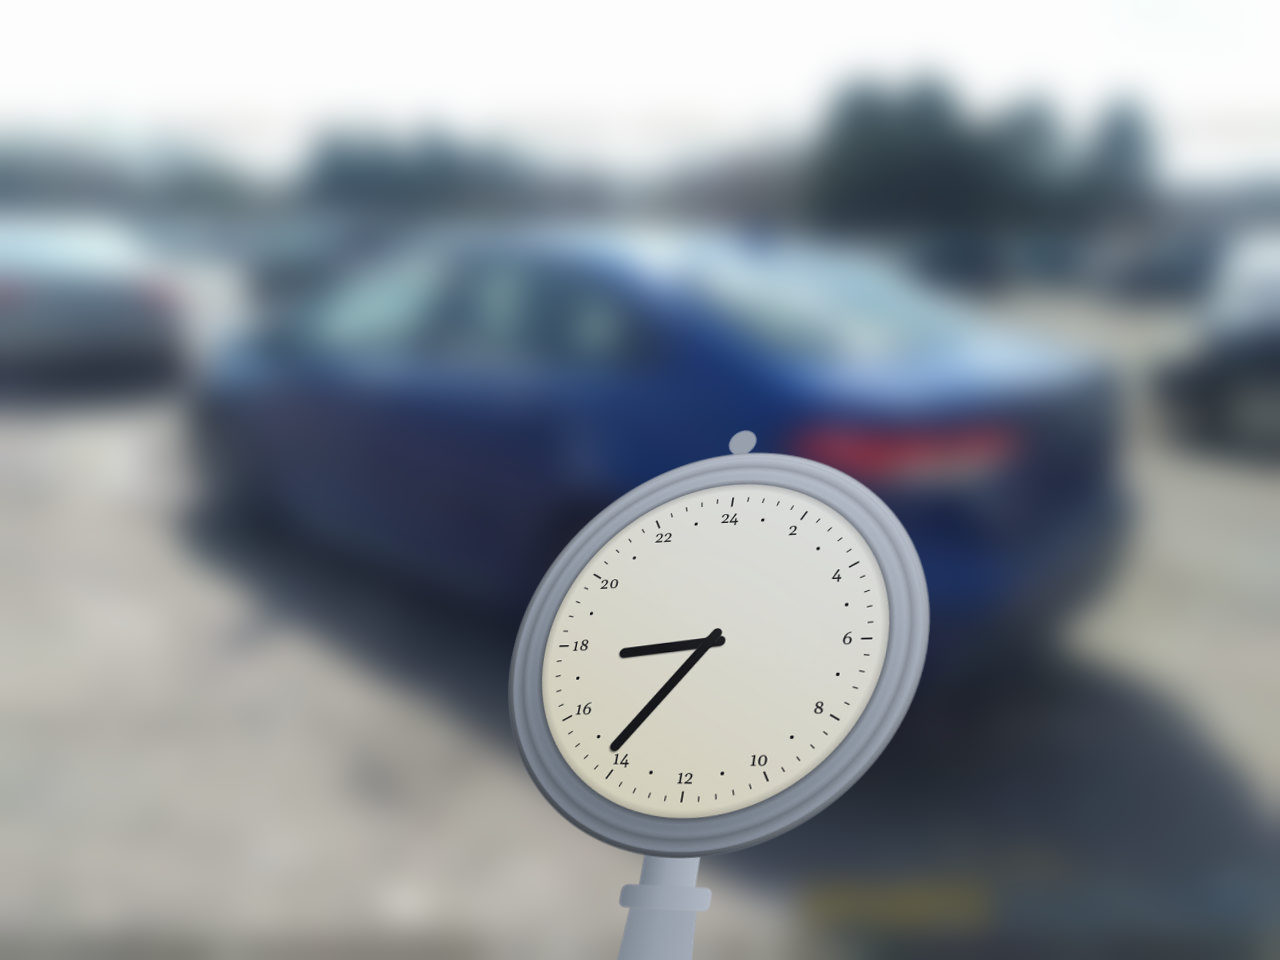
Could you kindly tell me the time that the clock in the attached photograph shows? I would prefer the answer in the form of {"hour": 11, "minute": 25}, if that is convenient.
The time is {"hour": 17, "minute": 36}
